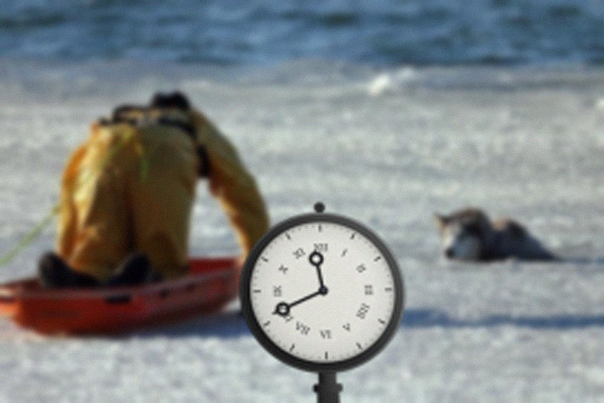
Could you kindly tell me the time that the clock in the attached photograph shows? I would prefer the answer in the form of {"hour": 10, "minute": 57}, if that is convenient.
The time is {"hour": 11, "minute": 41}
